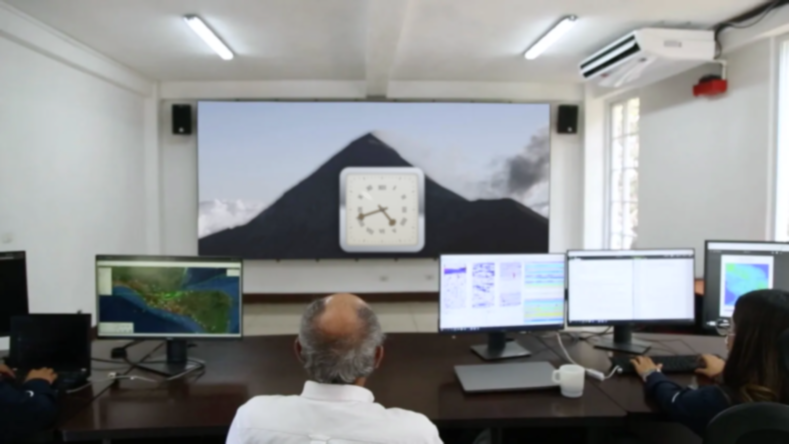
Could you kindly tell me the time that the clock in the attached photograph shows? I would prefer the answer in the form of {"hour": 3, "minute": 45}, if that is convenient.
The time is {"hour": 4, "minute": 42}
